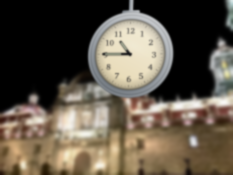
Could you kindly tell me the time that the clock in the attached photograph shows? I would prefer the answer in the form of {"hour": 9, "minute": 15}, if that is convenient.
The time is {"hour": 10, "minute": 45}
